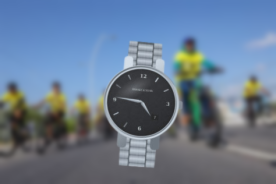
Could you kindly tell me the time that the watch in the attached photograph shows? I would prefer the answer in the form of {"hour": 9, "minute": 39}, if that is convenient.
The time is {"hour": 4, "minute": 46}
